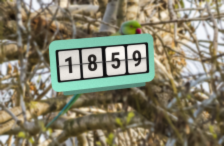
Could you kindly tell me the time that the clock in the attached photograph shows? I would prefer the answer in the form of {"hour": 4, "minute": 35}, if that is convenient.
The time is {"hour": 18, "minute": 59}
